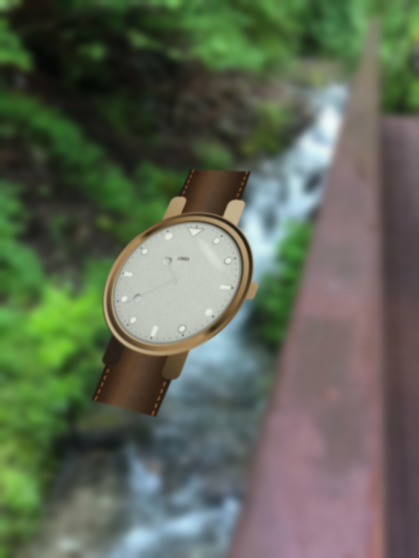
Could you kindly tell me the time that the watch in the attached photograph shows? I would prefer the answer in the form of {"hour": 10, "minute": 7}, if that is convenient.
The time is {"hour": 10, "minute": 39}
